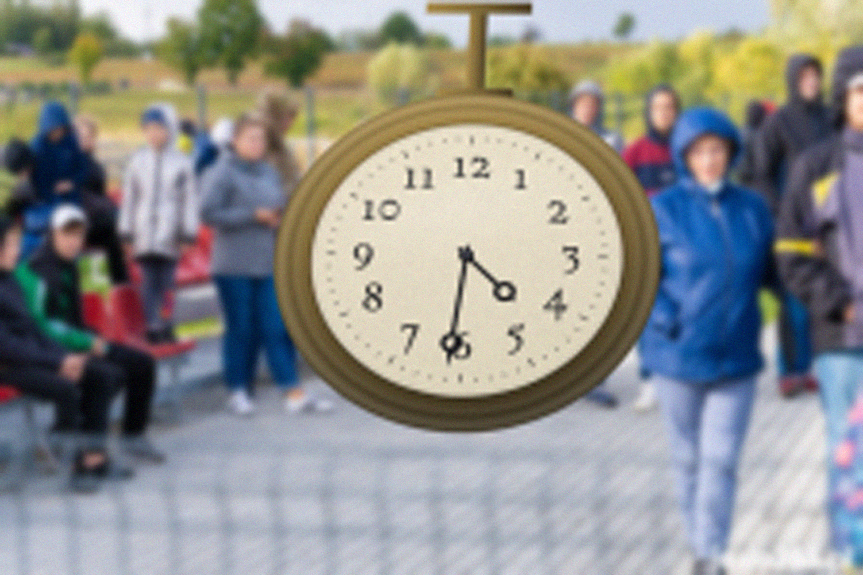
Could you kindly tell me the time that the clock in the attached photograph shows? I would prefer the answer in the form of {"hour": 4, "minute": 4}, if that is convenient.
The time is {"hour": 4, "minute": 31}
